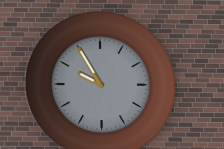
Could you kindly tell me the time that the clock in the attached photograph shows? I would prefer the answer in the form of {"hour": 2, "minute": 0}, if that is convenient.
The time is {"hour": 9, "minute": 55}
